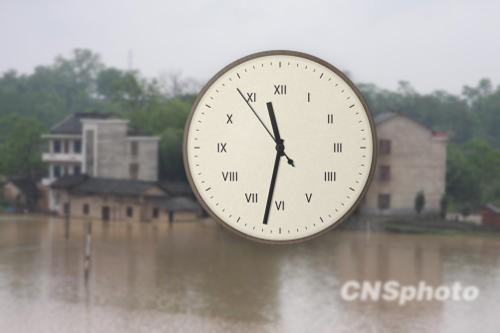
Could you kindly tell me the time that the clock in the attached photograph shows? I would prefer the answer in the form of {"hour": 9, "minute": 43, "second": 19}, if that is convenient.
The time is {"hour": 11, "minute": 31, "second": 54}
